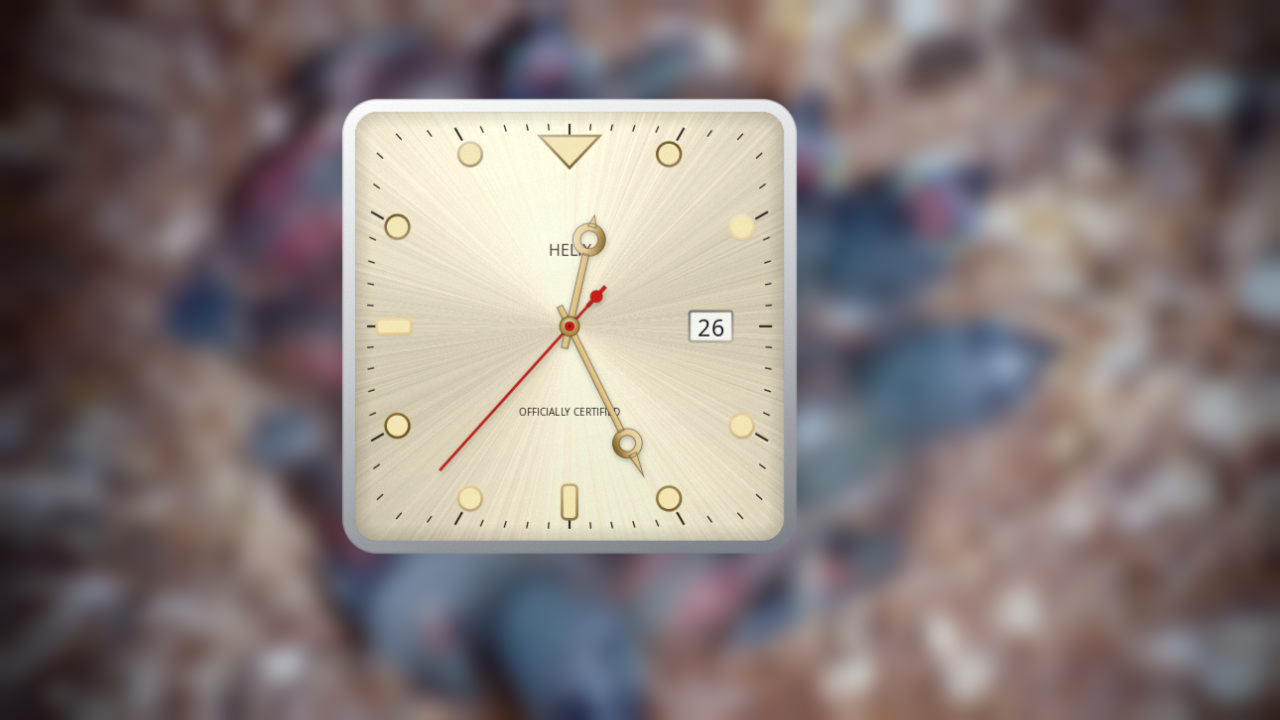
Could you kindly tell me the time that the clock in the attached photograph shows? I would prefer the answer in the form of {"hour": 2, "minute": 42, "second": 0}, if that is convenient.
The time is {"hour": 12, "minute": 25, "second": 37}
